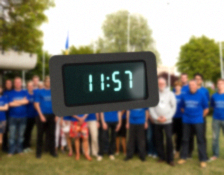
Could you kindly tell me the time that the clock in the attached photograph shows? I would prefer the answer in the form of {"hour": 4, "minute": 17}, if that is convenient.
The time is {"hour": 11, "minute": 57}
